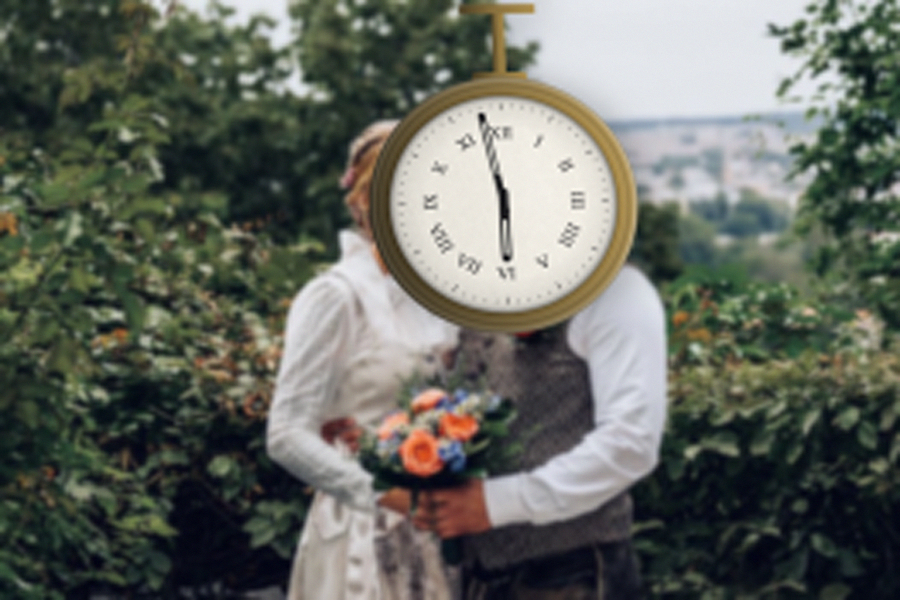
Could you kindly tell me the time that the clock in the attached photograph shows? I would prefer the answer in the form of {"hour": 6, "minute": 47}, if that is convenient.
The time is {"hour": 5, "minute": 58}
